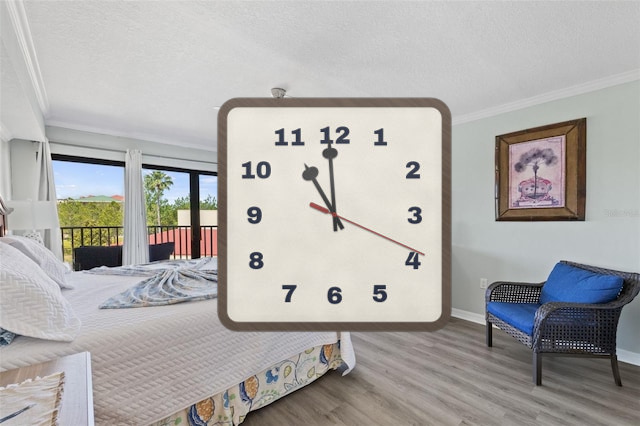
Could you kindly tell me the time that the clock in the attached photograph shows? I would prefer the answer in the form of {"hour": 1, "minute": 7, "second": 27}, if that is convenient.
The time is {"hour": 10, "minute": 59, "second": 19}
